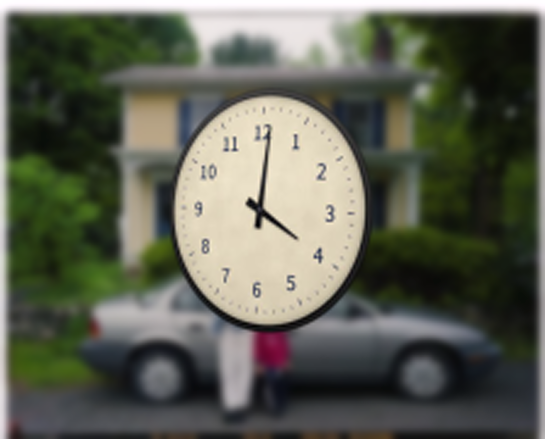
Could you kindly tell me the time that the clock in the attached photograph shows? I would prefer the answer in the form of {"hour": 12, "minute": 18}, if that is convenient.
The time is {"hour": 4, "minute": 1}
